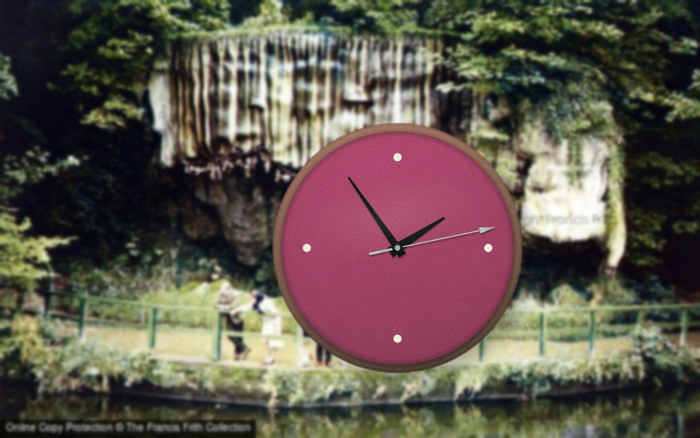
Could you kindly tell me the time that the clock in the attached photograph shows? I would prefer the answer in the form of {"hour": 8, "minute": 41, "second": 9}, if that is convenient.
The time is {"hour": 1, "minute": 54, "second": 13}
